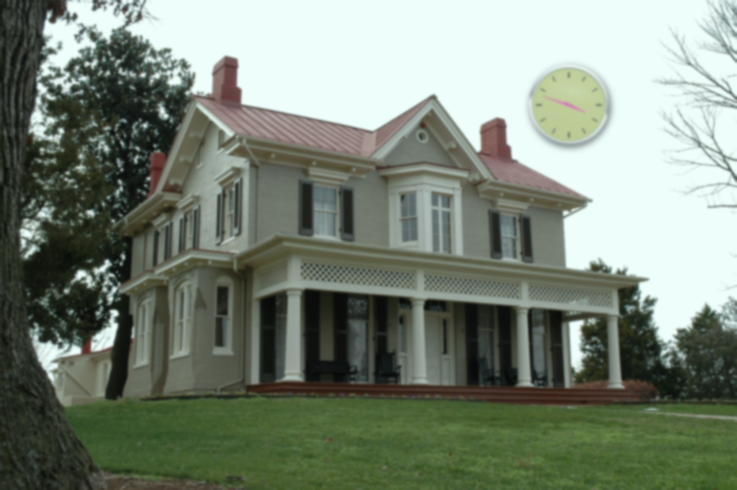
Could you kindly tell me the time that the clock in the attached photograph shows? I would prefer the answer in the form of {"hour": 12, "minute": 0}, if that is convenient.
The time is {"hour": 3, "minute": 48}
